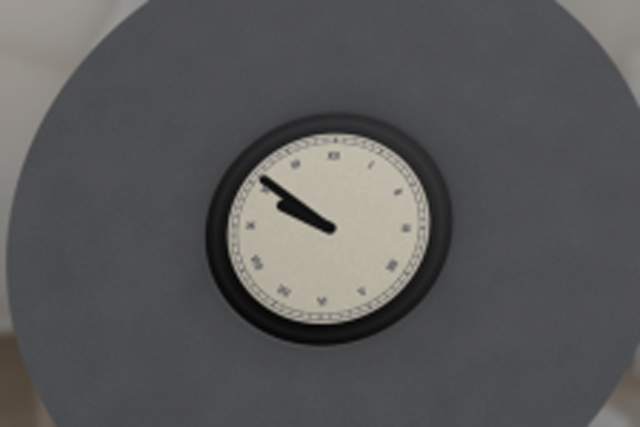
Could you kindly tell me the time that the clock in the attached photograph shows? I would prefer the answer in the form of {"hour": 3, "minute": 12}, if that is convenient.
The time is {"hour": 9, "minute": 51}
